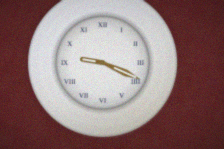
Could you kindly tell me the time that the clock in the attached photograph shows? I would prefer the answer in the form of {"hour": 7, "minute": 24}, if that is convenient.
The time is {"hour": 9, "minute": 19}
